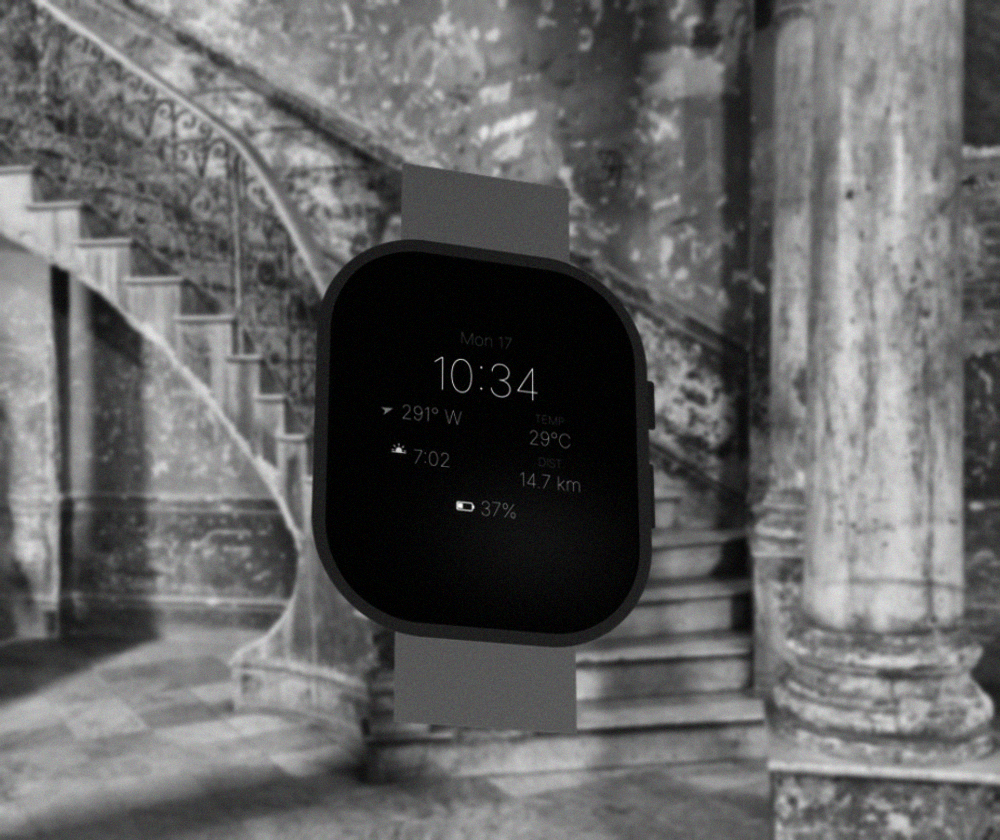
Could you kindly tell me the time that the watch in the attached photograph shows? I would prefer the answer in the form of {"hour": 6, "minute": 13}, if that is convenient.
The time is {"hour": 10, "minute": 34}
